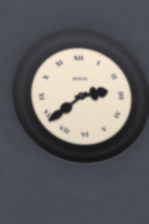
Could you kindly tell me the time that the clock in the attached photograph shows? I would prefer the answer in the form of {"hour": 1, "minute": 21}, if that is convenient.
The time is {"hour": 2, "minute": 39}
